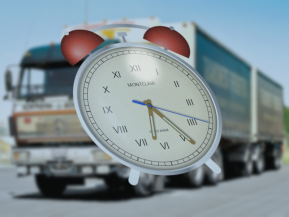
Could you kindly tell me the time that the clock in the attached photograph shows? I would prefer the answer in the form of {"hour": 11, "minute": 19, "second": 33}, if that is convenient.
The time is {"hour": 6, "minute": 24, "second": 19}
